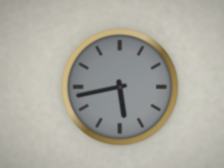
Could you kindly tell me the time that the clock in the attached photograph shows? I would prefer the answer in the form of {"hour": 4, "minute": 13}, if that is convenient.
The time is {"hour": 5, "minute": 43}
